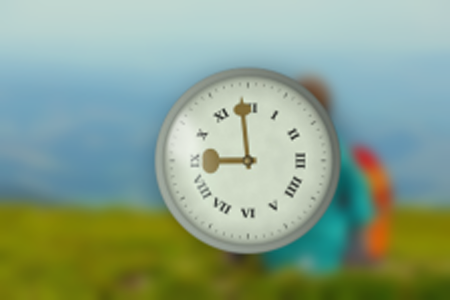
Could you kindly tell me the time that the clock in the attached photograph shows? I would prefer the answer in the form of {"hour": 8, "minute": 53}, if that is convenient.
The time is {"hour": 8, "minute": 59}
